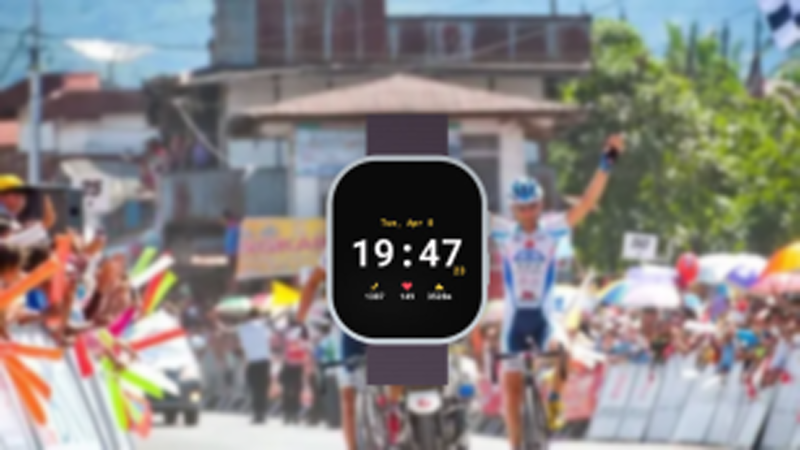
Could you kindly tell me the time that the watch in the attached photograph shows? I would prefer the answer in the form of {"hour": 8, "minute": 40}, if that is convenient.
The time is {"hour": 19, "minute": 47}
